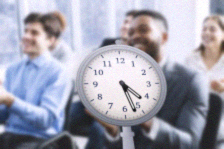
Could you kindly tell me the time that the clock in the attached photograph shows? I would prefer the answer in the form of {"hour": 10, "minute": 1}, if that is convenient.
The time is {"hour": 4, "minute": 27}
